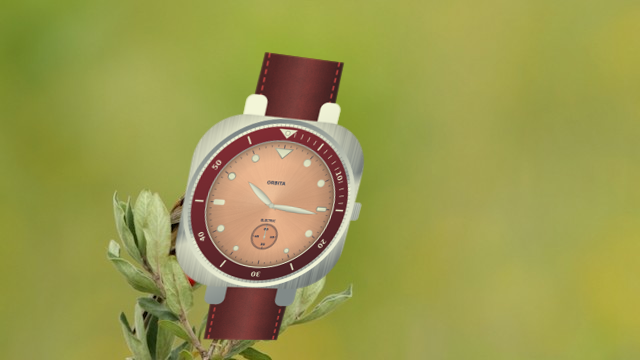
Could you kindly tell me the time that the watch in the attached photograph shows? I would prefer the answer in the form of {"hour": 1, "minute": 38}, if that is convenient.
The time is {"hour": 10, "minute": 16}
